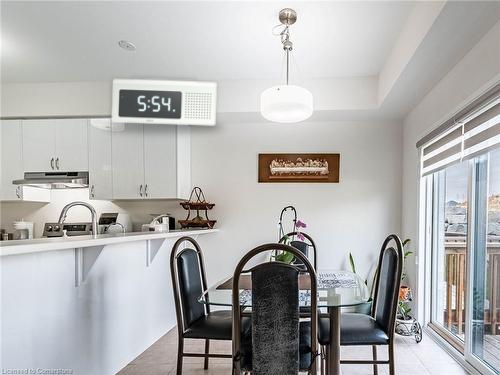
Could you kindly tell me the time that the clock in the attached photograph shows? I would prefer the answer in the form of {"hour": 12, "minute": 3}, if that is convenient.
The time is {"hour": 5, "minute": 54}
